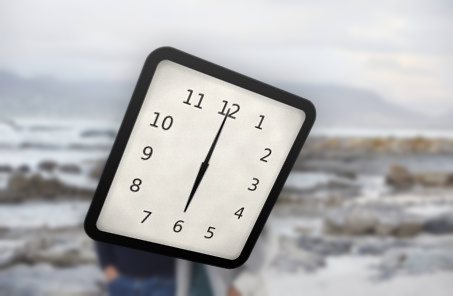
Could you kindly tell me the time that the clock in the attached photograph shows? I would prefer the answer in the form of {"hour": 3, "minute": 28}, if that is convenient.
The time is {"hour": 6, "minute": 0}
